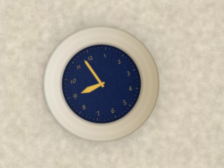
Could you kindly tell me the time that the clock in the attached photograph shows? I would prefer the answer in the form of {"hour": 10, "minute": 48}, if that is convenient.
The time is {"hour": 8, "minute": 58}
